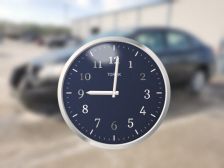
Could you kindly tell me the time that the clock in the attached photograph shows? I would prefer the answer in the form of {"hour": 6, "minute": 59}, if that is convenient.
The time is {"hour": 9, "minute": 1}
